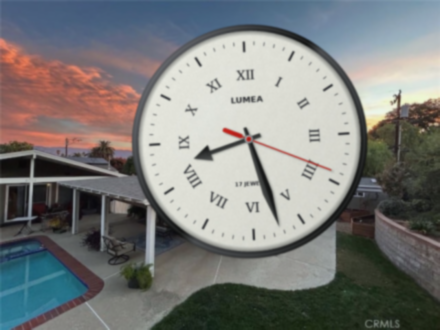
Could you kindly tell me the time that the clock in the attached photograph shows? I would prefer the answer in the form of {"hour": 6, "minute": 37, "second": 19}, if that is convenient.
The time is {"hour": 8, "minute": 27, "second": 19}
